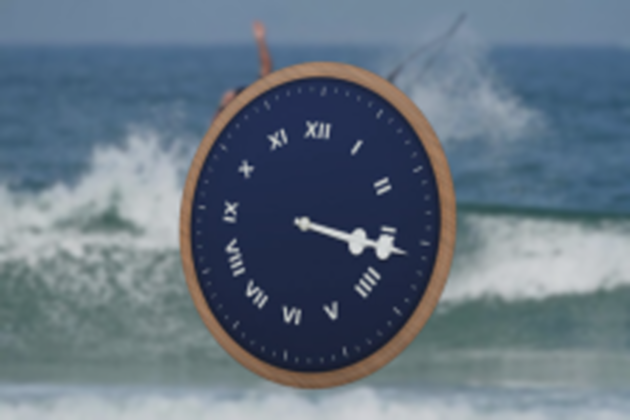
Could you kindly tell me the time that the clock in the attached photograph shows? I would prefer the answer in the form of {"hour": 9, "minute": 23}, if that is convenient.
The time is {"hour": 3, "minute": 16}
